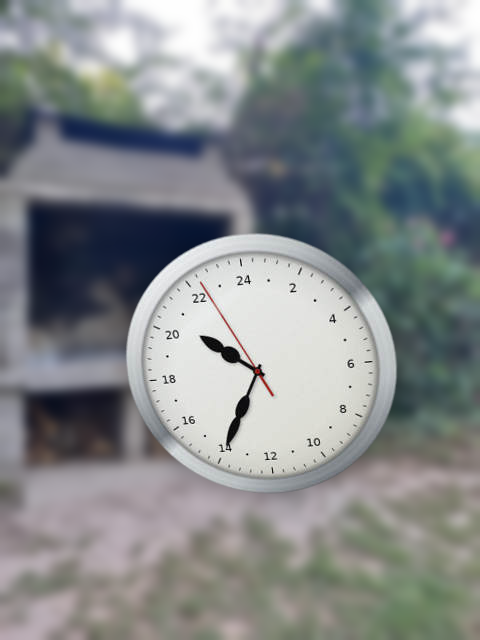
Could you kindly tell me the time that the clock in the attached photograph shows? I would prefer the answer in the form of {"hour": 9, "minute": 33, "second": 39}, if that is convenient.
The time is {"hour": 20, "minute": 34, "second": 56}
